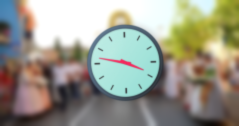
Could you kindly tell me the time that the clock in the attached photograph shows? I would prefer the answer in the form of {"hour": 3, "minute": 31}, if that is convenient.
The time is {"hour": 3, "minute": 47}
